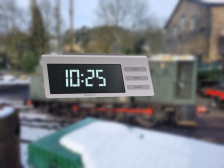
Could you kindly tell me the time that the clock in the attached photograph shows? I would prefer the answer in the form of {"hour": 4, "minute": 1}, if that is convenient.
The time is {"hour": 10, "minute": 25}
